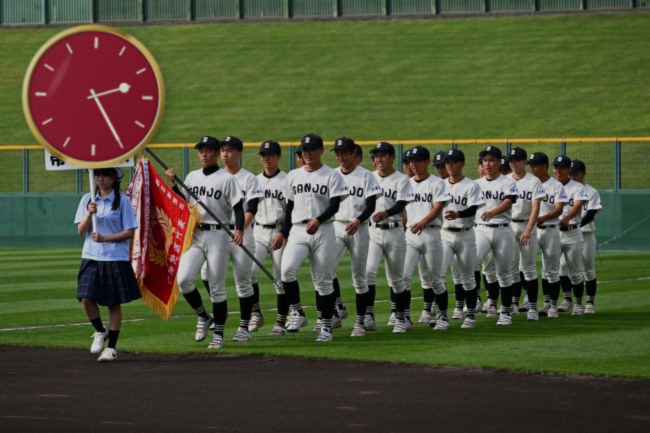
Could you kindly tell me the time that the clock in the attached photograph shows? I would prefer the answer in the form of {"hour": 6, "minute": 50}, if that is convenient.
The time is {"hour": 2, "minute": 25}
